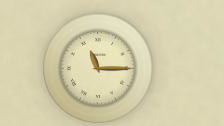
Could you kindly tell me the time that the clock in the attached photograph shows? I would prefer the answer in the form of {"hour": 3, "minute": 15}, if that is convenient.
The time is {"hour": 11, "minute": 15}
